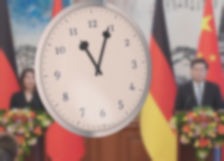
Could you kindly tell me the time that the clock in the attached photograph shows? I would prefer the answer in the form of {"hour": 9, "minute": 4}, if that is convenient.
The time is {"hour": 11, "minute": 4}
